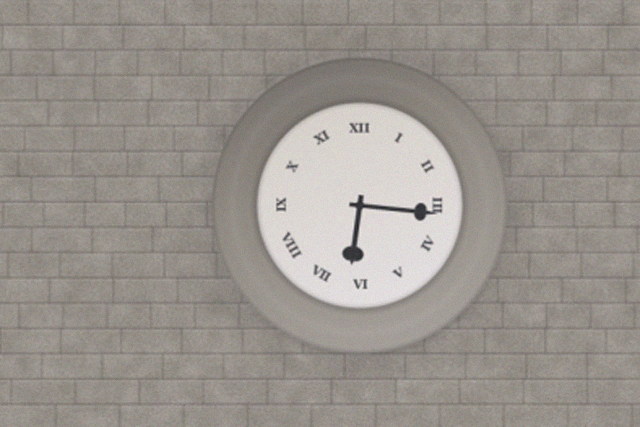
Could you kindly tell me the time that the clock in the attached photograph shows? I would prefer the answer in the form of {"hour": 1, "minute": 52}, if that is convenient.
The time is {"hour": 6, "minute": 16}
